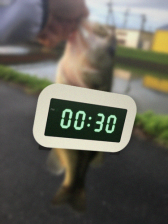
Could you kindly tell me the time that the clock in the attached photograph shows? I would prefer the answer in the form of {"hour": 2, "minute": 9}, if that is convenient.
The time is {"hour": 0, "minute": 30}
